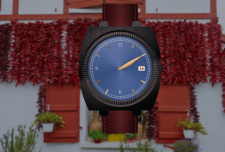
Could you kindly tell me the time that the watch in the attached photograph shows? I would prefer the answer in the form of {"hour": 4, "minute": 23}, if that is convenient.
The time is {"hour": 2, "minute": 10}
